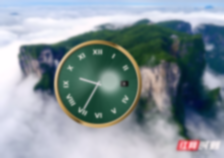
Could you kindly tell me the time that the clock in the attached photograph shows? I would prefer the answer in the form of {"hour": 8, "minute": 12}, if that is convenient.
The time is {"hour": 9, "minute": 35}
